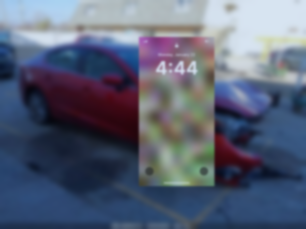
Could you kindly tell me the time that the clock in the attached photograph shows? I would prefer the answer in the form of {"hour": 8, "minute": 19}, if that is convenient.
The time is {"hour": 4, "minute": 44}
